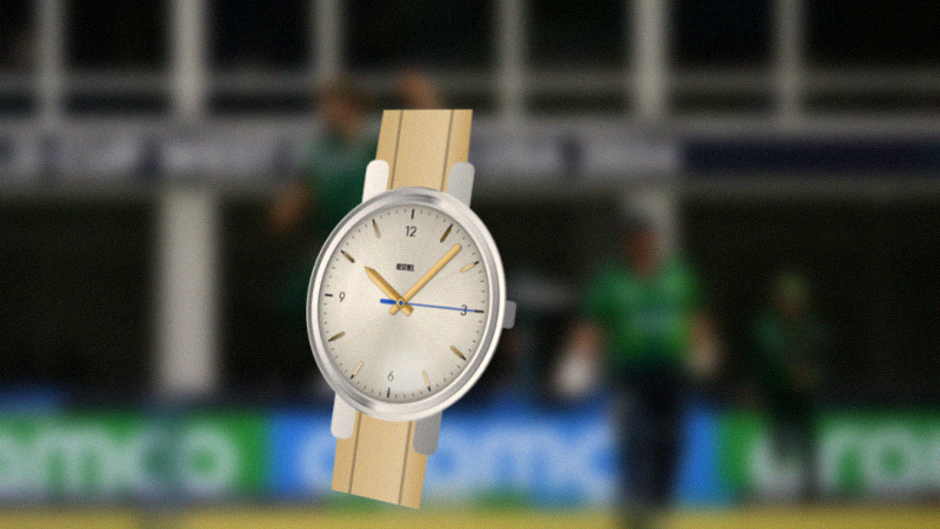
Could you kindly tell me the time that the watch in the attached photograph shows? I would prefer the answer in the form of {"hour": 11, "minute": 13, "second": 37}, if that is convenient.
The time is {"hour": 10, "minute": 7, "second": 15}
